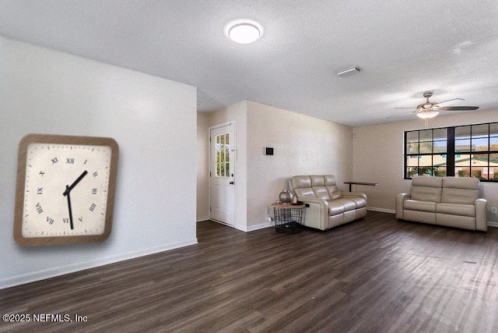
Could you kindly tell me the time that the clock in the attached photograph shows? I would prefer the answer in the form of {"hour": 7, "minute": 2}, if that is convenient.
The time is {"hour": 1, "minute": 28}
